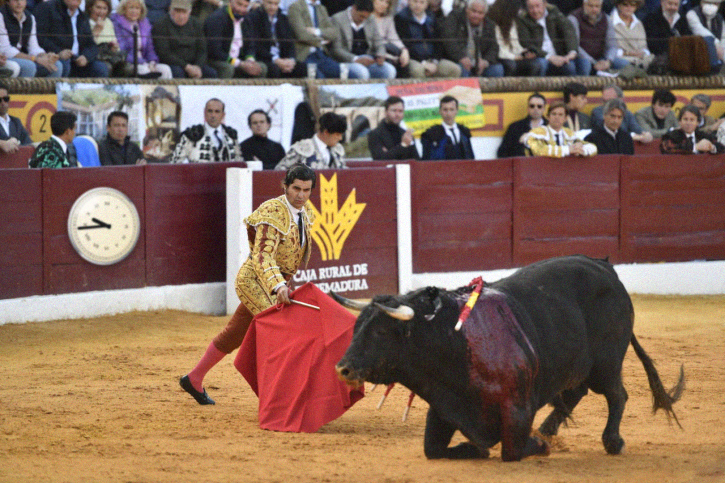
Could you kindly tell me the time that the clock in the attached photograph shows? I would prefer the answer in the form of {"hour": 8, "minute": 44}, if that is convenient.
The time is {"hour": 9, "minute": 44}
